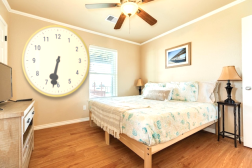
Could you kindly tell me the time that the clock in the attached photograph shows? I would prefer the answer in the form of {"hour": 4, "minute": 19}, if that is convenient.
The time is {"hour": 6, "minute": 32}
